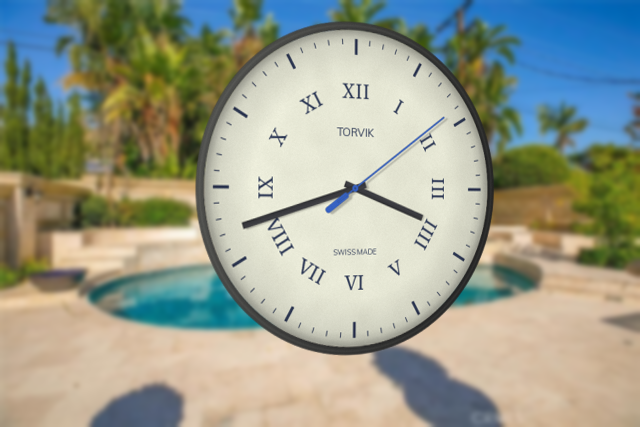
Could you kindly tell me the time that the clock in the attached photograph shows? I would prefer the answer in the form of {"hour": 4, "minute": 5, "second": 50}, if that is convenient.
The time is {"hour": 3, "minute": 42, "second": 9}
